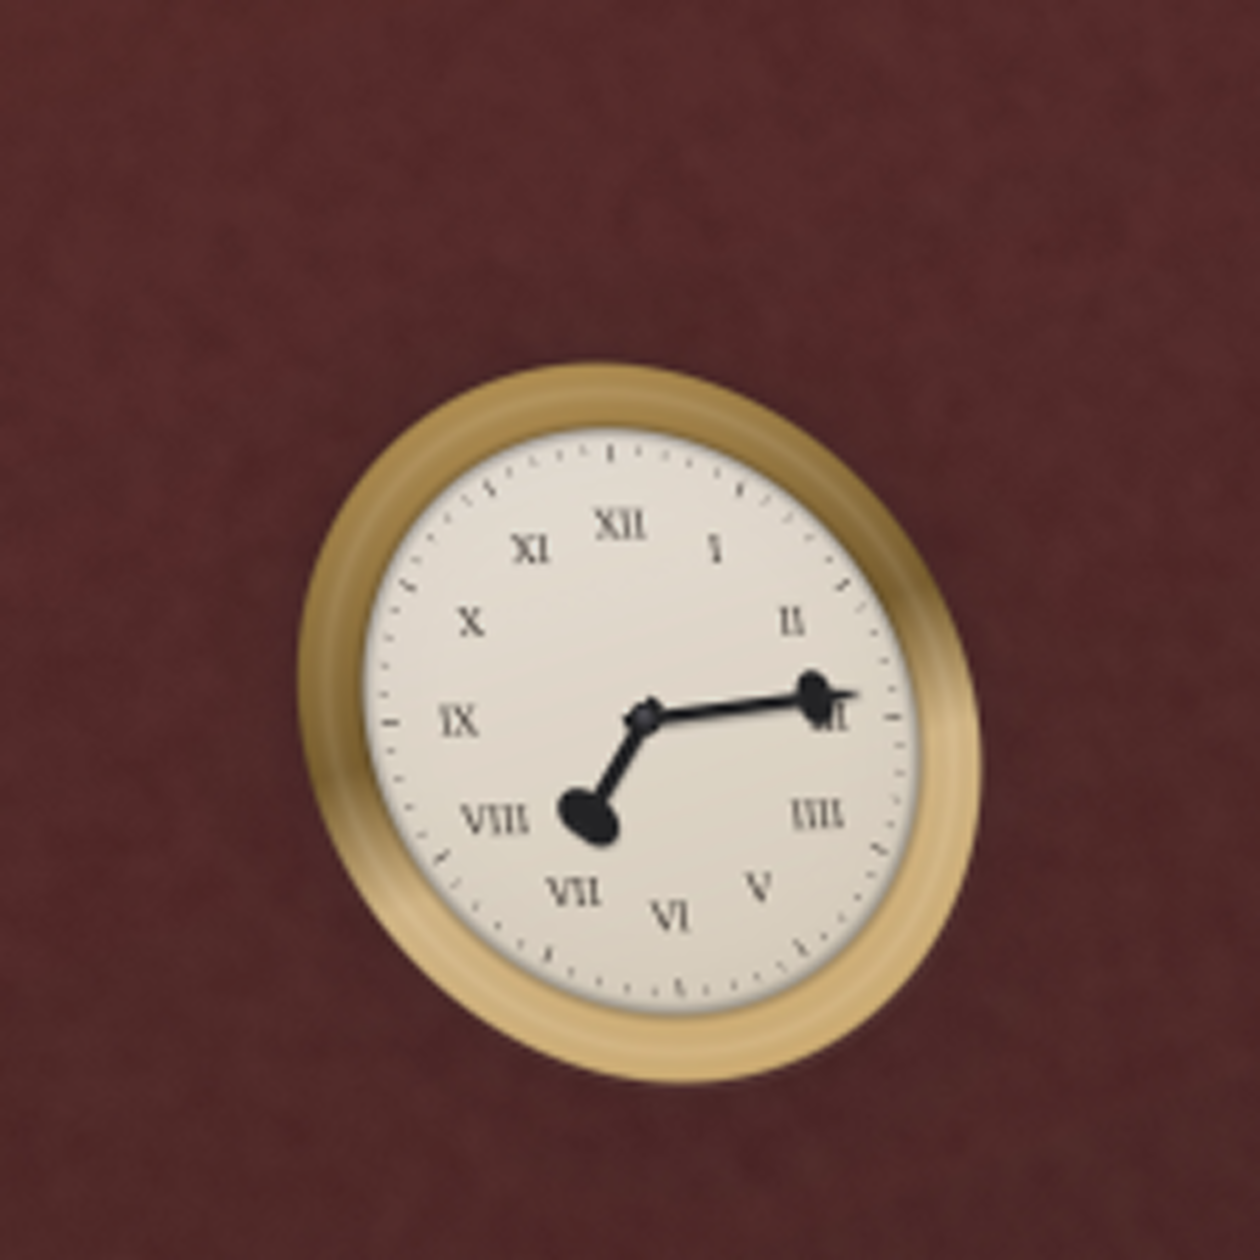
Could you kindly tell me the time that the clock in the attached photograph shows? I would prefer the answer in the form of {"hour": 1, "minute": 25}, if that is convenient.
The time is {"hour": 7, "minute": 14}
